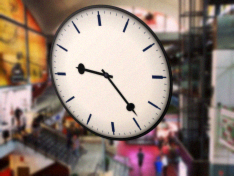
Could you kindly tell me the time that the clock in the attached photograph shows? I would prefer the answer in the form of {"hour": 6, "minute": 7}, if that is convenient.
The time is {"hour": 9, "minute": 24}
